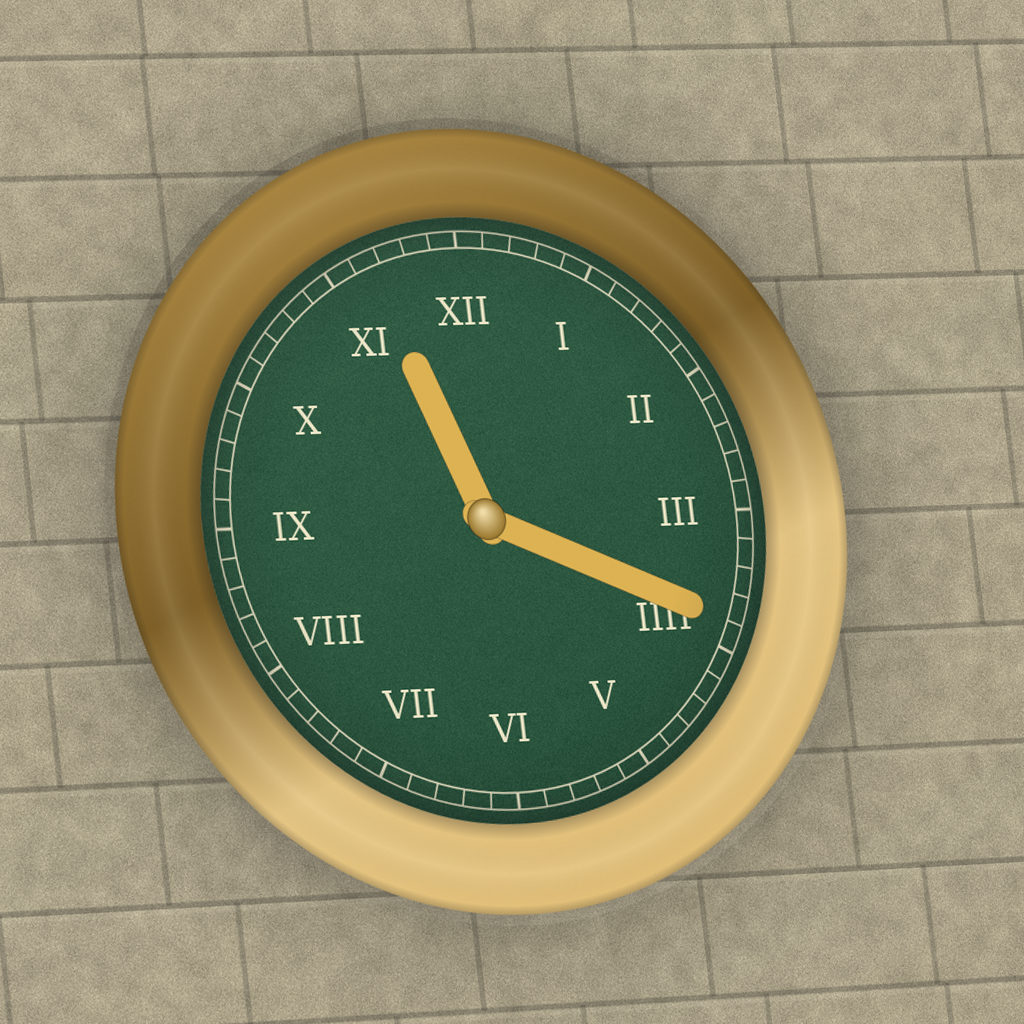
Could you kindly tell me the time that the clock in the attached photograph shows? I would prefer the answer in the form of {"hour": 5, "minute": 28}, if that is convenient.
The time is {"hour": 11, "minute": 19}
